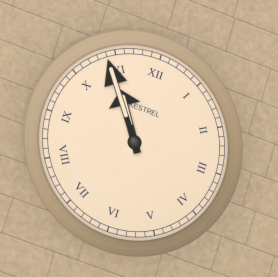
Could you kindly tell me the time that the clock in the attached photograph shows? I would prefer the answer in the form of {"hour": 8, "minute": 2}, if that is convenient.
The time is {"hour": 10, "minute": 54}
